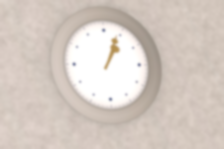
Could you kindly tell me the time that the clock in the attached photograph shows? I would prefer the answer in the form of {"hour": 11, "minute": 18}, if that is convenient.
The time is {"hour": 1, "minute": 4}
